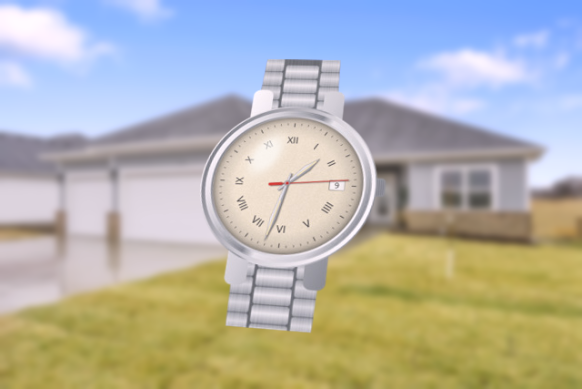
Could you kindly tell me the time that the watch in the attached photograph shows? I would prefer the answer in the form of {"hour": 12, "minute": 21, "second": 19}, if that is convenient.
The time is {"hour": 1, "minute": 32, "second": 14}
